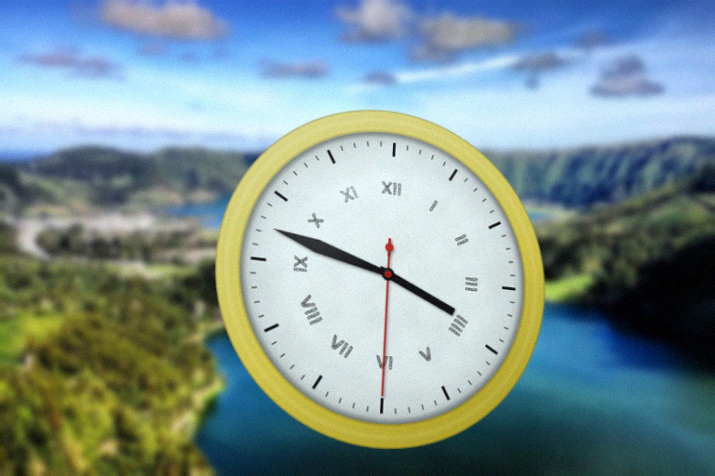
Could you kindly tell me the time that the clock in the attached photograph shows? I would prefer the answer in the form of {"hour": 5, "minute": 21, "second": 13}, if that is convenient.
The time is {"hour": 3, "minute": 47, "second": 30}
